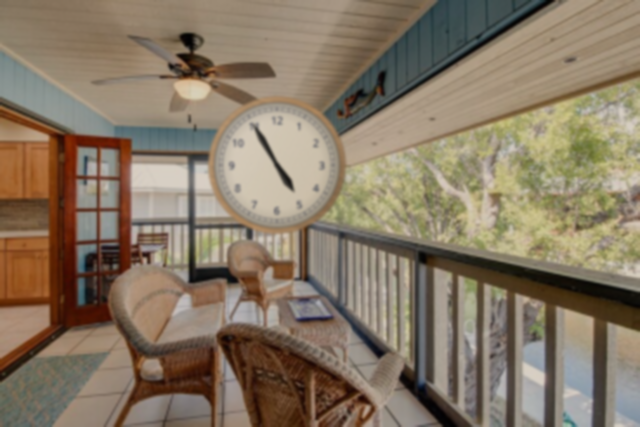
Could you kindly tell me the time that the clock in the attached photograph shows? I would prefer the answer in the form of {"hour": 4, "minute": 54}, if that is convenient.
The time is {"hour": 4, "minute": 55}
